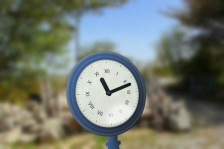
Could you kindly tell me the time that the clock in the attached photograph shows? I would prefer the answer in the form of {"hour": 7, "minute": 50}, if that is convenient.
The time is {"hour": 11, "minute": 12}
